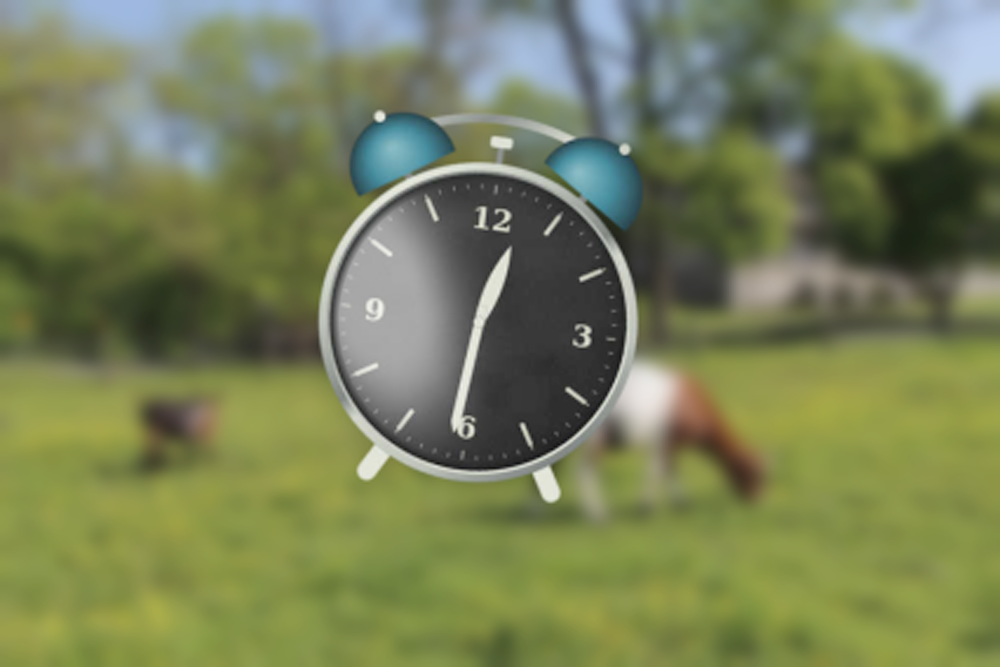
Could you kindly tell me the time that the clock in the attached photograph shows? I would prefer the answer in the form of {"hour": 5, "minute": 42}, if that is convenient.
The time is {"hour": 12, "minute": 31}
